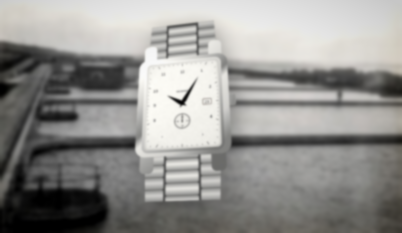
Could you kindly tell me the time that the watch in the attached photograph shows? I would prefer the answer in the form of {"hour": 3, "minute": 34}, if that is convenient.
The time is {"hour": 10, "minute": 5}
